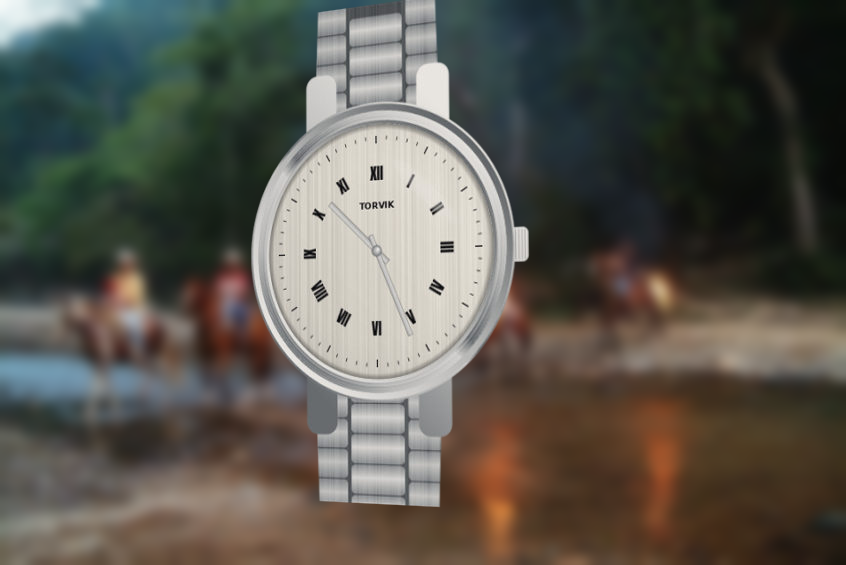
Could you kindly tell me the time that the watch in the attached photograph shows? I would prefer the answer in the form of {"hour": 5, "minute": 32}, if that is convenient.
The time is {"hour": 10, "minute": 26}
